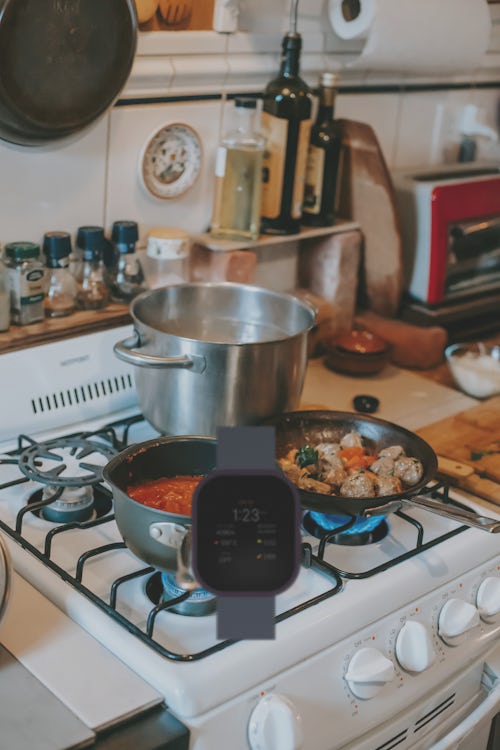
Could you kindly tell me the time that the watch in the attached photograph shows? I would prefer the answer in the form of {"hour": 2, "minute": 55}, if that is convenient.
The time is {"hour": 1, "minute": 23}
